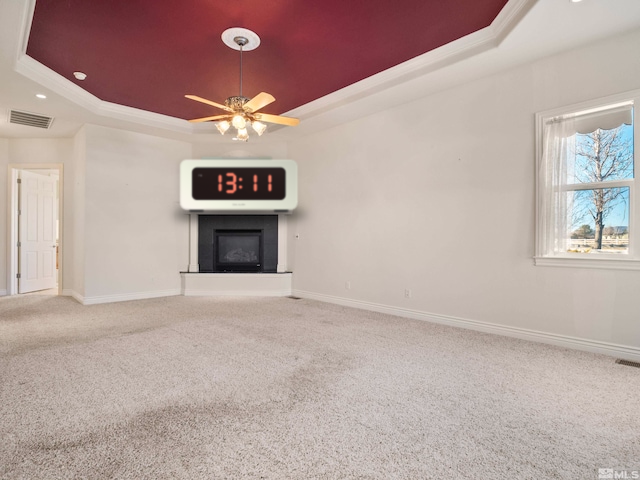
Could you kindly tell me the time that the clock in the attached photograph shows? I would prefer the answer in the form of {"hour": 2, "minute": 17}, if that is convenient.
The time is {"hour": 13, "minute": 11}
